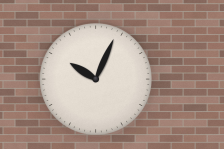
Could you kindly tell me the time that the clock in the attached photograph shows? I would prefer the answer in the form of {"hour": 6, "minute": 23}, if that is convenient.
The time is {"hour": 10, "minute": 4}
